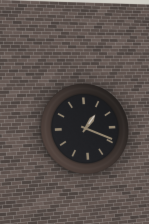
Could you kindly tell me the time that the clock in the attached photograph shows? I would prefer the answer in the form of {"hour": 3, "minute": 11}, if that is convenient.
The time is {"hour": 1, "minute": 19}
